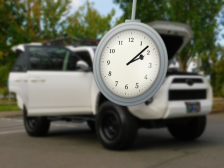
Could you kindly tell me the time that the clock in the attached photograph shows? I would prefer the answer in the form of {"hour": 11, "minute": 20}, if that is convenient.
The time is {"hour": 2, "minute": 8}
